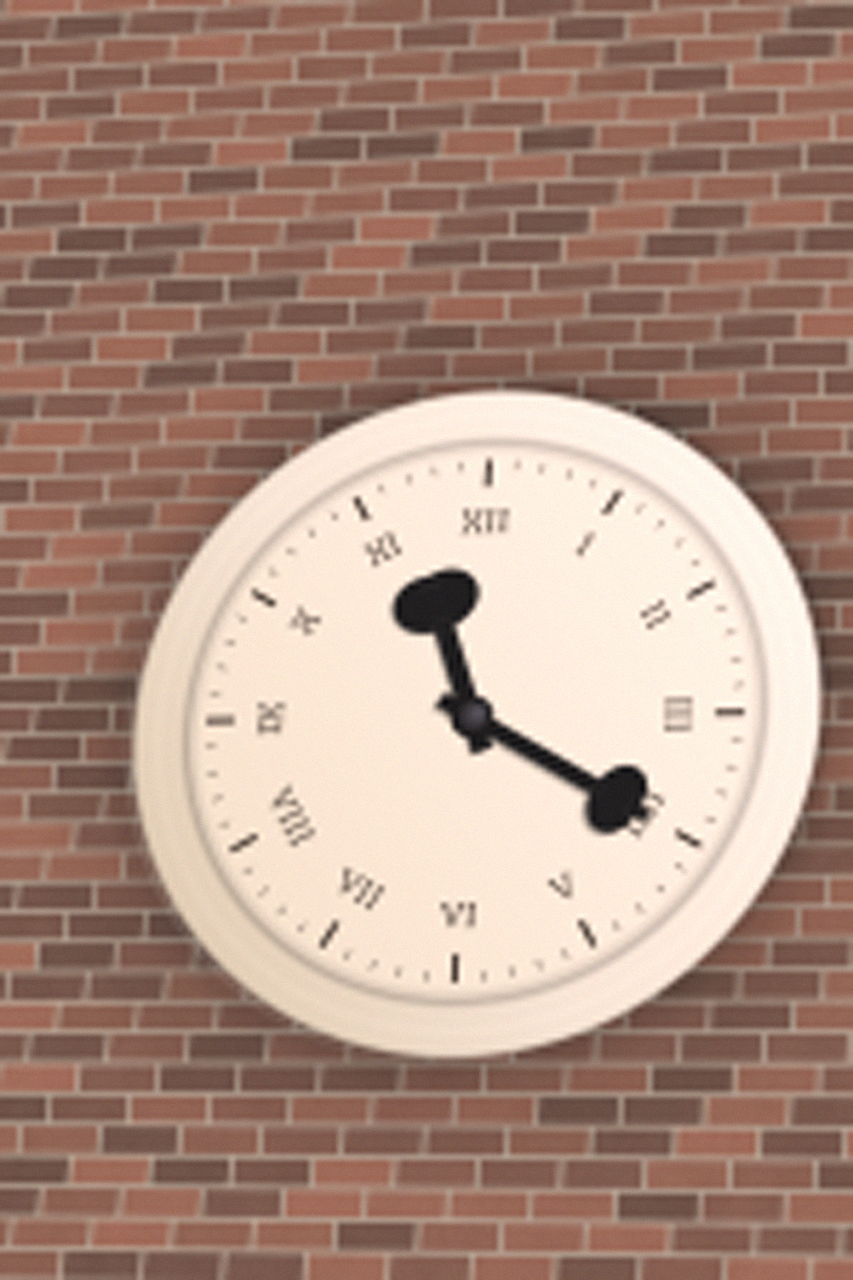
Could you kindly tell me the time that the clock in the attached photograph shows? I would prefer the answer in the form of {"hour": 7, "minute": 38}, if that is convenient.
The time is {"hour": 11, "minute": 20}
